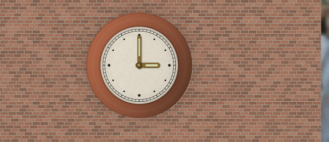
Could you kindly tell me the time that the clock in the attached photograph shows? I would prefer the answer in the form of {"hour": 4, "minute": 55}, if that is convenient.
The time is {"hour": 3, "minute": 0}
